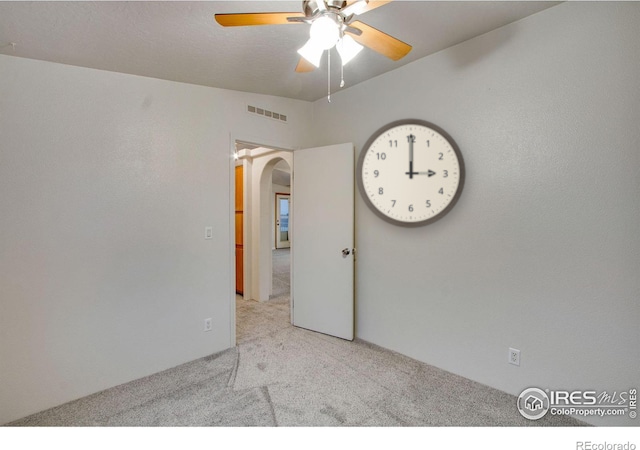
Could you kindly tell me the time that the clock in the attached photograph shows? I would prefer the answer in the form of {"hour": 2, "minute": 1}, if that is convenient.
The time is {"hour": 3, "minute": 0}
